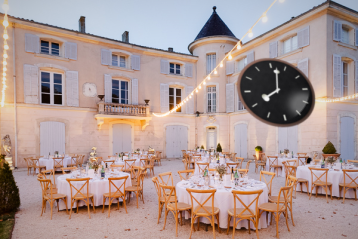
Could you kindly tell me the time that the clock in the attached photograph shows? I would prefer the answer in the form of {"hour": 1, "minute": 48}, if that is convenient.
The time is {"hour": 8, "minute": 2}
